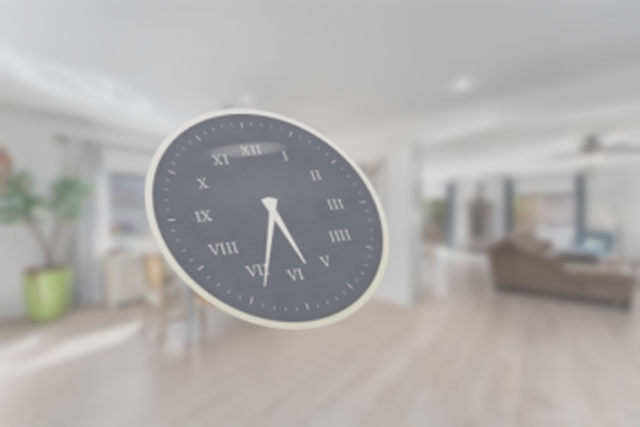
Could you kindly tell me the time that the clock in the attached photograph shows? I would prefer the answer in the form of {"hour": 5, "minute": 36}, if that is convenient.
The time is {"hour": 5, "minute": 34}
